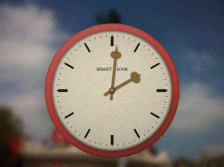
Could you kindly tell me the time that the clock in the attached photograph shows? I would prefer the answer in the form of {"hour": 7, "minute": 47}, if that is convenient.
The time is {"hour": 2, "minute": 1}
